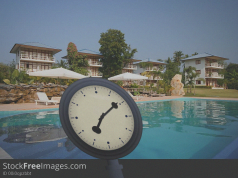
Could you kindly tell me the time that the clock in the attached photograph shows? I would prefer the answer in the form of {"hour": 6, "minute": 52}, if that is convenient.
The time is {"hour": 7, "minute": 9}
